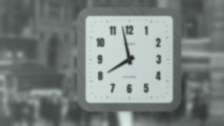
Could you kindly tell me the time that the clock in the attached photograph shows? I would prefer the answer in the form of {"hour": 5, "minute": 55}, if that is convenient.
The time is {"hour": 7, "minute": 58}
